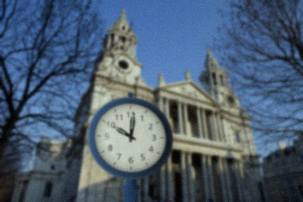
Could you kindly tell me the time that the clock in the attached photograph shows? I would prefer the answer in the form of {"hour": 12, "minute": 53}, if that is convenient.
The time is {"hour": 10, "minute": 1}
